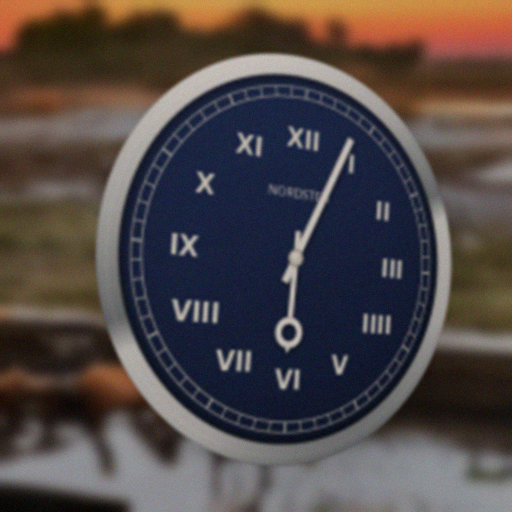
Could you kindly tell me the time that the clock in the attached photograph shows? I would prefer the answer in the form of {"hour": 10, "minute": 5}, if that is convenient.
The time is {"hour": 6, "minute": 4}
